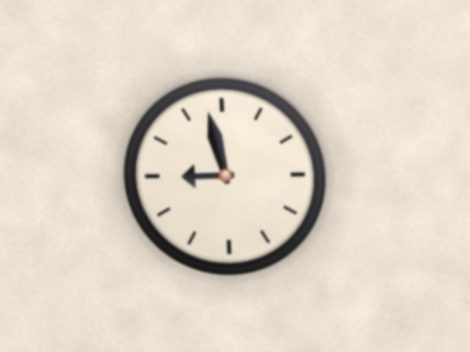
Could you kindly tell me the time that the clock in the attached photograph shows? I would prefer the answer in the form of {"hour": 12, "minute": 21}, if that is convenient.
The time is {"hour": 8, "minute": 58}
